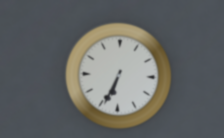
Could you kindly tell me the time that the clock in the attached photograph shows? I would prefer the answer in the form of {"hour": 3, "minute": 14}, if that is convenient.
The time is {"hour": 6, "minute": 34}
